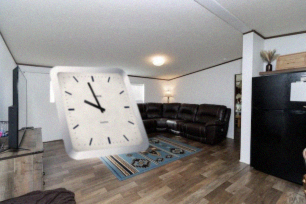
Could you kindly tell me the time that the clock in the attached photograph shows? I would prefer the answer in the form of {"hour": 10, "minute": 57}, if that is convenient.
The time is {"hour": 9, "minute": 58}
